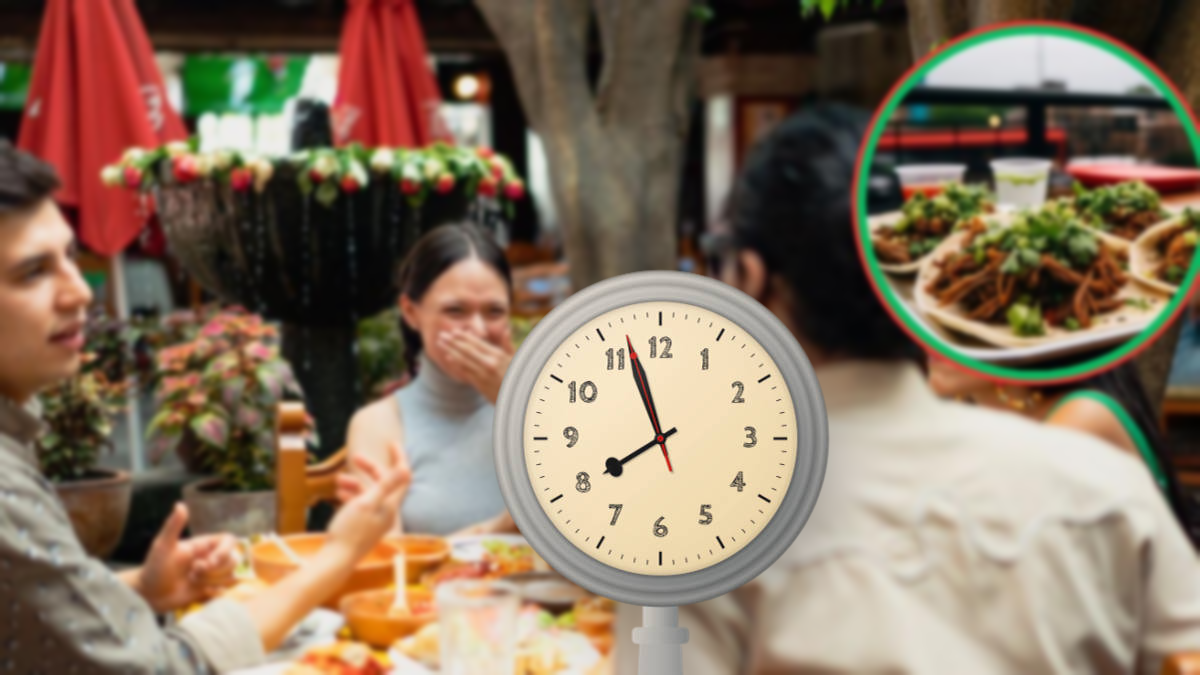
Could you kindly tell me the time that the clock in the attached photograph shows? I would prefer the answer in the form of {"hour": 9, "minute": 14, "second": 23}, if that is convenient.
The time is {"hour": 7, "minute": 56, "second": 57}
